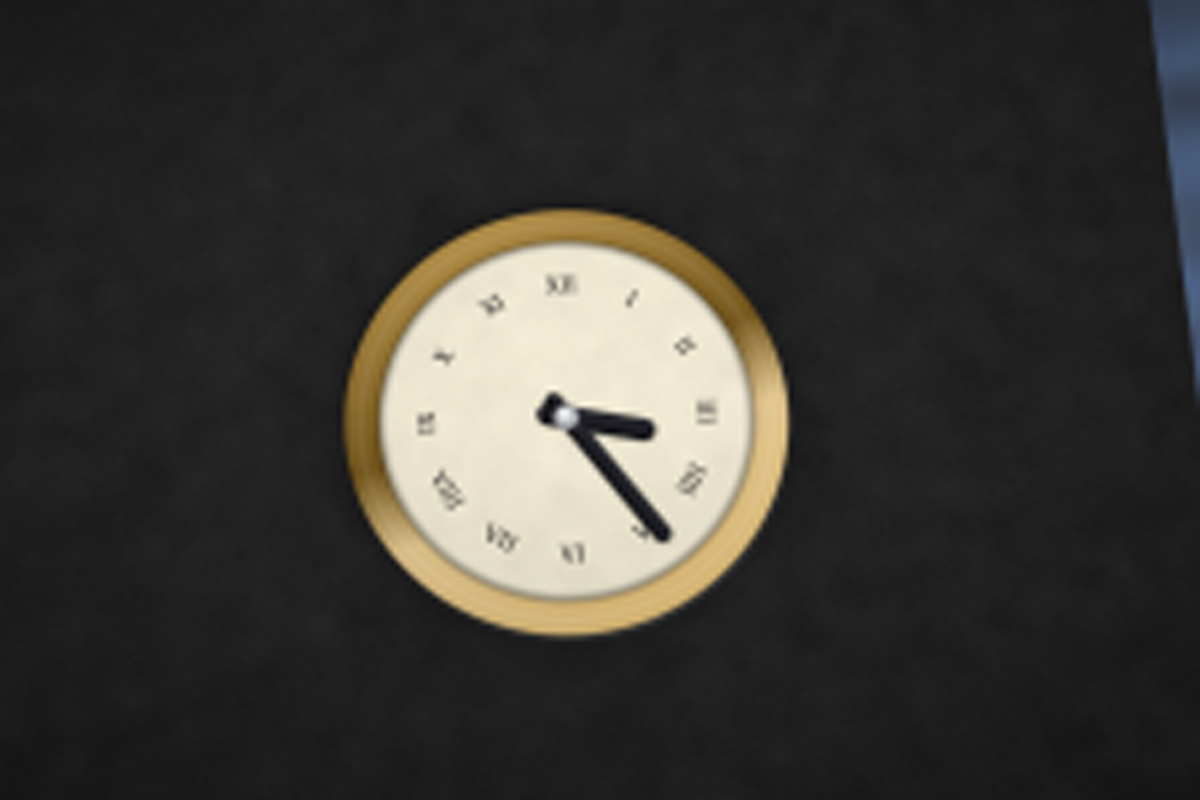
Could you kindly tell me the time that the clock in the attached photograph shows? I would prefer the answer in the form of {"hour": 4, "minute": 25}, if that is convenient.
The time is {"hour": 3, "minute": 24}
